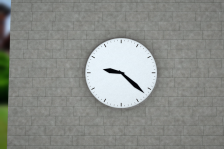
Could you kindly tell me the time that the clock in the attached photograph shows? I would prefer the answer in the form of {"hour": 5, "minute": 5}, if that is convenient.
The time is {"hour": 9, "minute": 22}
